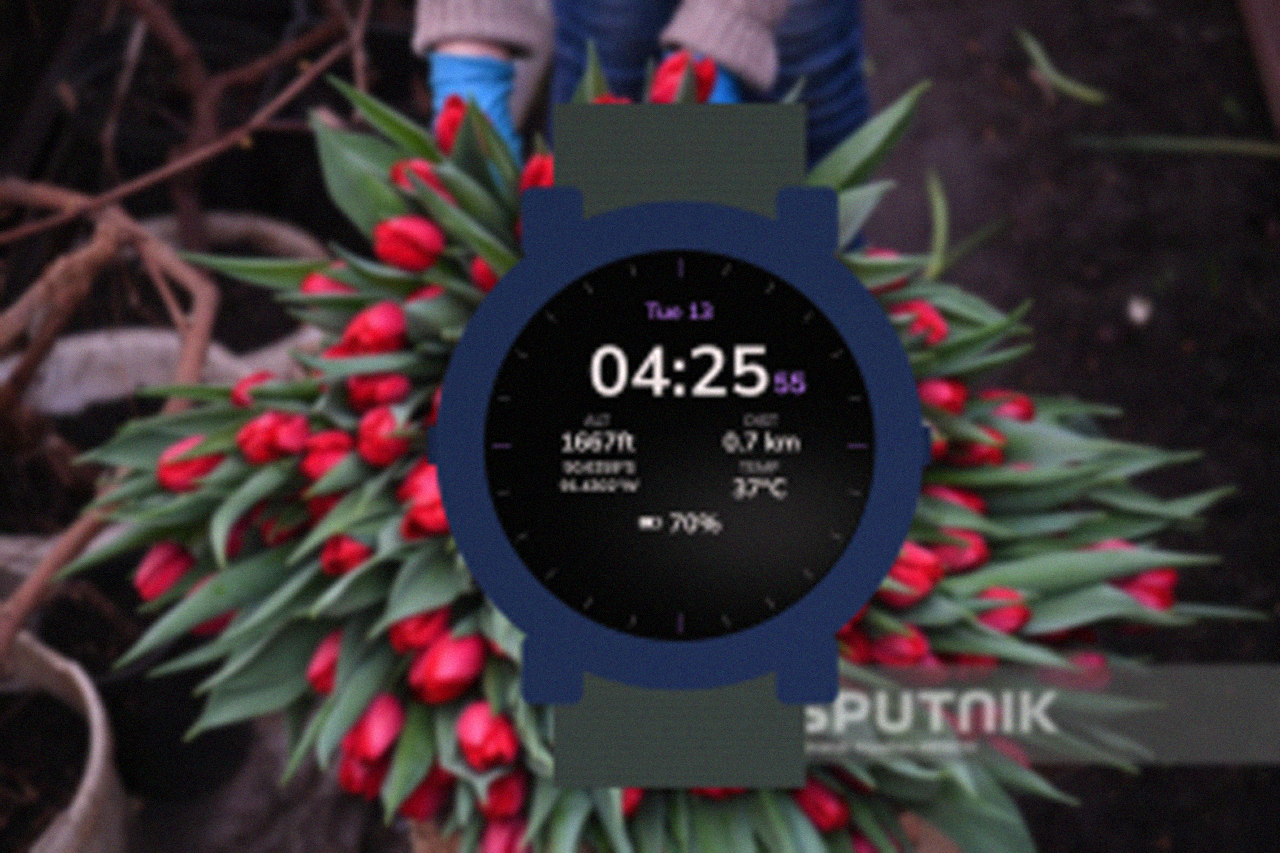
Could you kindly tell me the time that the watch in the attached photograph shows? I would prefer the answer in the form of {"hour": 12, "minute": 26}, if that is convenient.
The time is {"hour": 4, "minute": 25}
